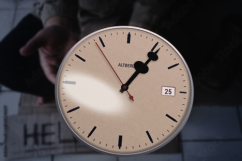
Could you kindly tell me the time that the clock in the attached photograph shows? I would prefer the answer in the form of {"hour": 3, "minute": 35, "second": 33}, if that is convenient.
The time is {"hour": 1, "minute": 5, "second": 54}
